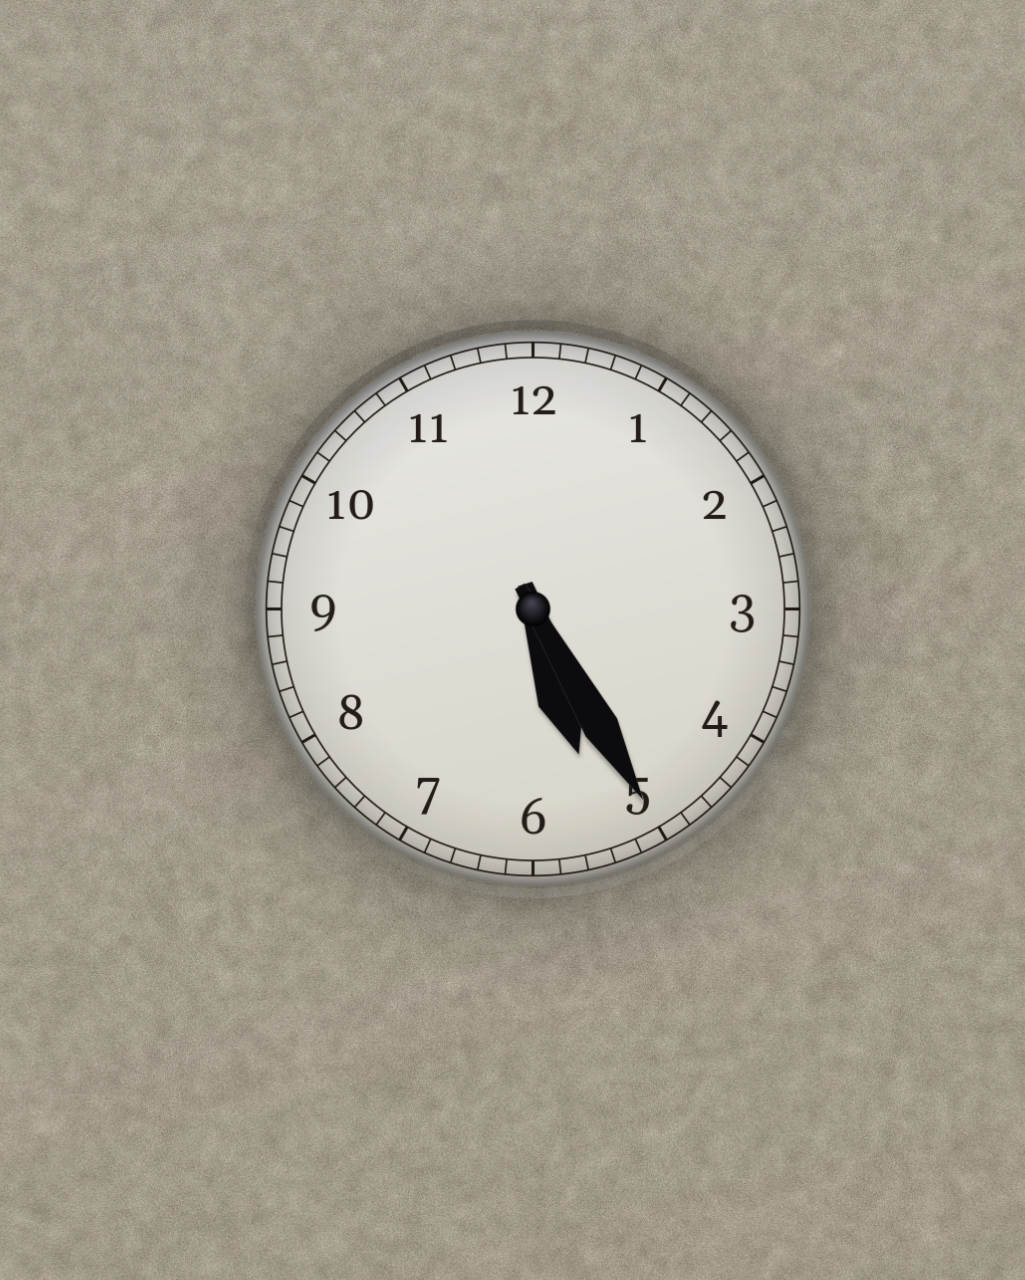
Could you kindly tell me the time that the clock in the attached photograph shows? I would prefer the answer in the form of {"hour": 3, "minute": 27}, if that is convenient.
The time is {"hour": 5, "minute": 25}
